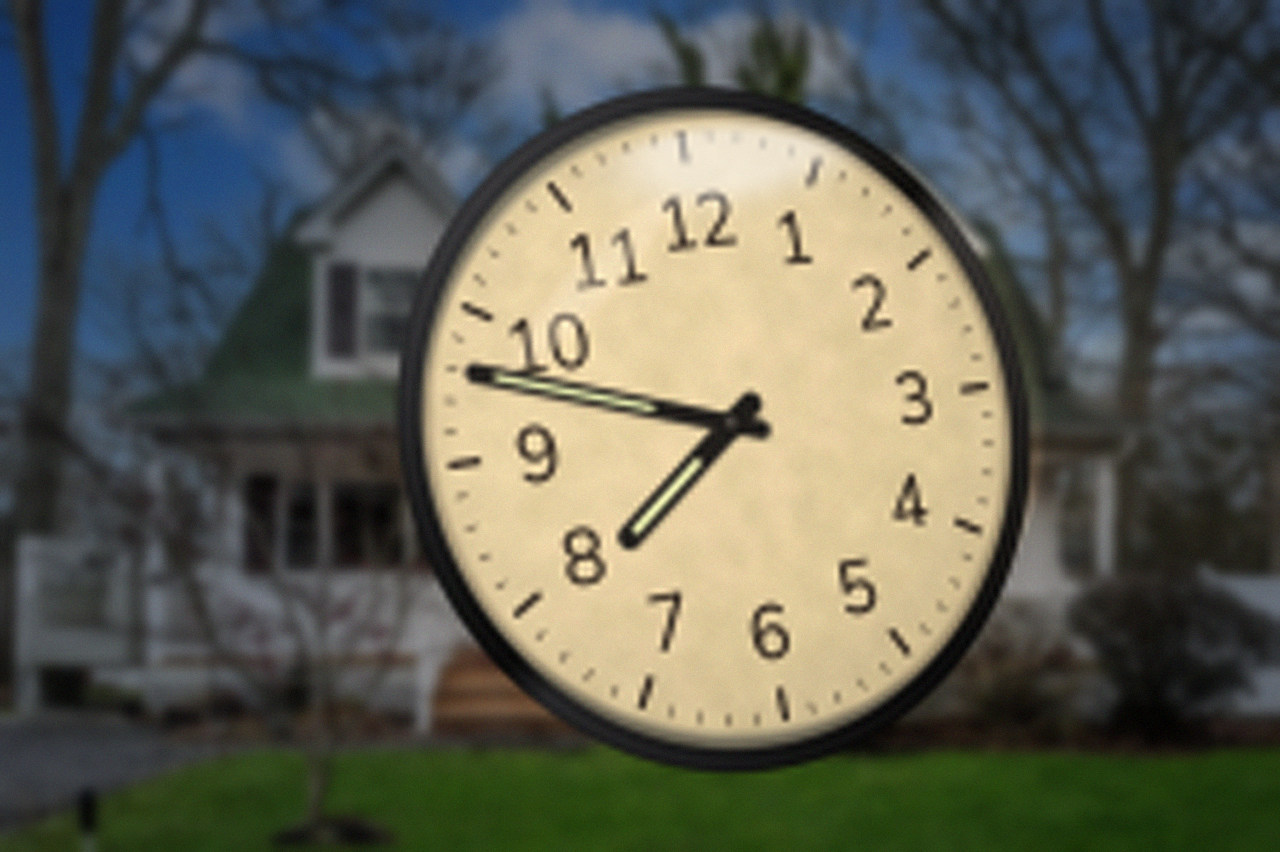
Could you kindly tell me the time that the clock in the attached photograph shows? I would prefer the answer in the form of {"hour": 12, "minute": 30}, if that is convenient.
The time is {"hour": 7, "minute": 48}
